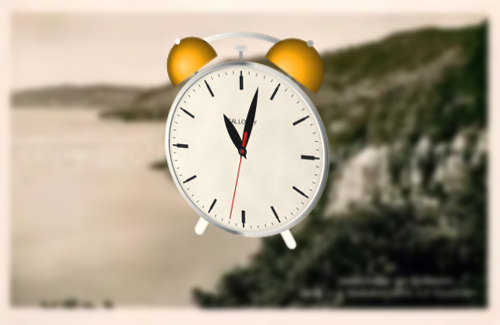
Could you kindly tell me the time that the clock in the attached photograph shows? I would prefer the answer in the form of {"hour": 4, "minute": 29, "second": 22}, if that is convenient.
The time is {"hour": 11, "minute": 2, "second": 32}
